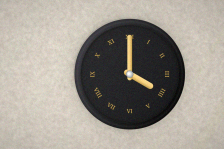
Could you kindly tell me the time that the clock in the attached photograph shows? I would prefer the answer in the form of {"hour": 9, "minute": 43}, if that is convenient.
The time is {"hour": 4, "minute": 0}
